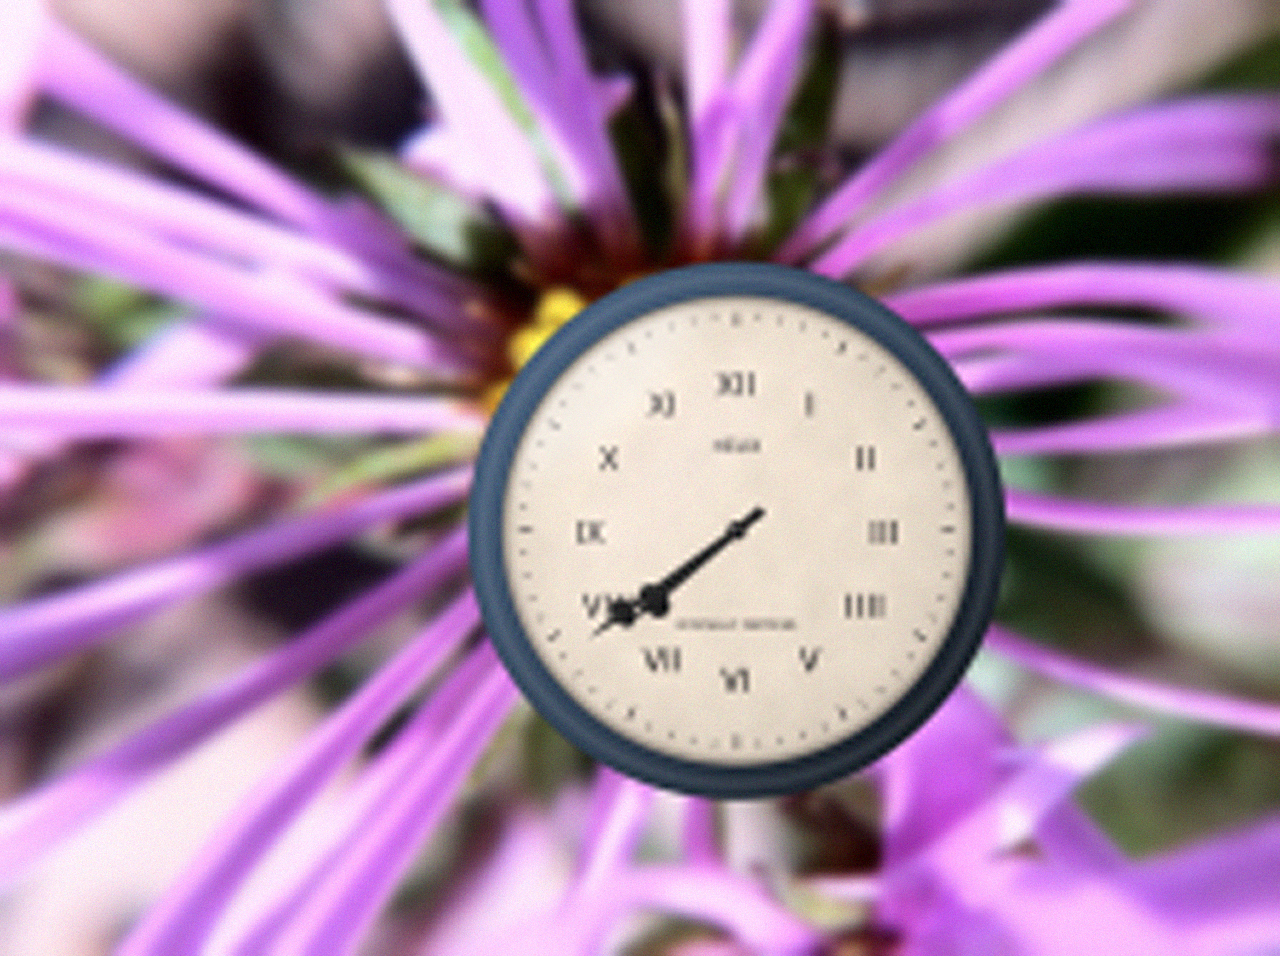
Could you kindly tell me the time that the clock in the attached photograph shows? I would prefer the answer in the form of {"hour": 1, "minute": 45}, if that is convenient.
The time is {"hour": 7, "minute": 39}
